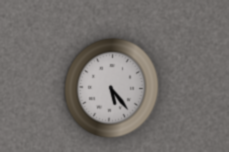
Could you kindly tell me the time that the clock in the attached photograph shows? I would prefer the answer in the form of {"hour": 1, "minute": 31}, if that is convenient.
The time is {"hour": 5, "minute": 23}
